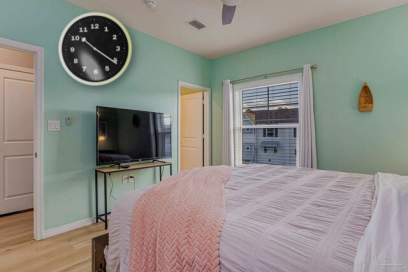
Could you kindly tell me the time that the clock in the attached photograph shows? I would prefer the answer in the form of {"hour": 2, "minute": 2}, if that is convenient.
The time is {"hour": 10, "minute": 21}
